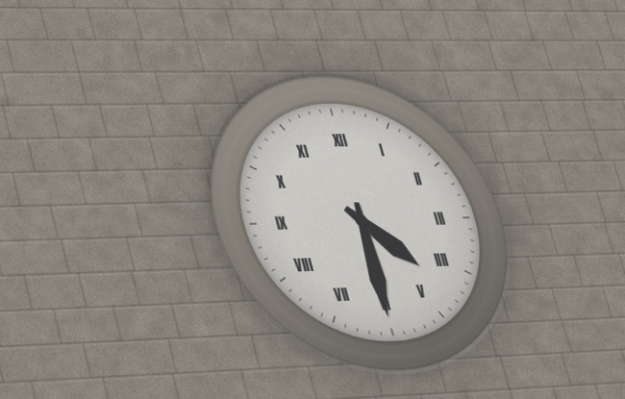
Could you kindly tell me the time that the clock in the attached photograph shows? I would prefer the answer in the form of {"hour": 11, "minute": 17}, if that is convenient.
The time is {"hour": 4, "minute": 30}
